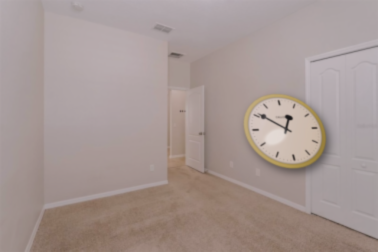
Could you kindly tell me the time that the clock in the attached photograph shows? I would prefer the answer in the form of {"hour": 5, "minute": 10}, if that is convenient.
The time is {"hour": 12, "minute": 51}
